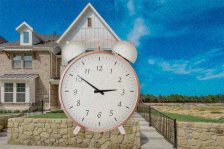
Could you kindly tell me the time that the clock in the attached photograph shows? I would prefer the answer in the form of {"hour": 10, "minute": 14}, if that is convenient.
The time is {"hour": 2, "minute": 51}
